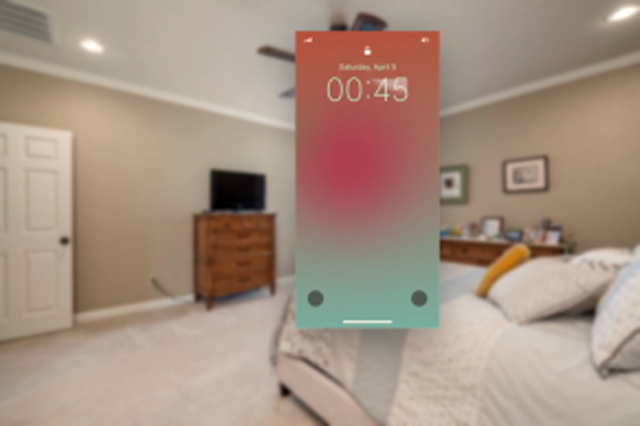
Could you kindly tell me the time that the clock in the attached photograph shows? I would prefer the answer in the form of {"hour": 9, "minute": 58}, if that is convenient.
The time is {"hour": 0, "minute": 45}
